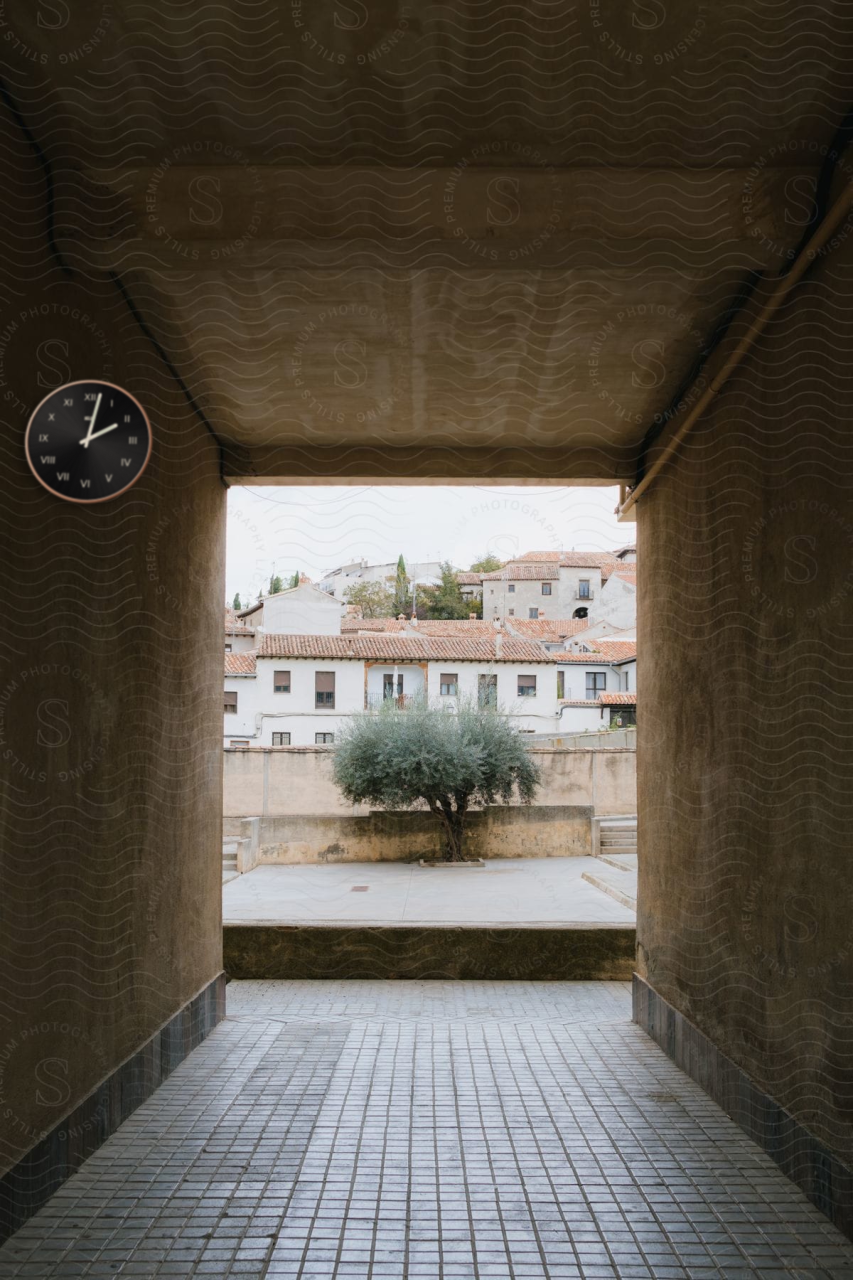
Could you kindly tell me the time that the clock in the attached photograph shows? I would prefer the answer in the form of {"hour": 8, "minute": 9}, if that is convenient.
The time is {"hour": 2, "minute": 2}
